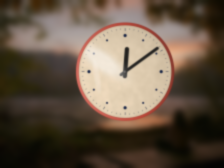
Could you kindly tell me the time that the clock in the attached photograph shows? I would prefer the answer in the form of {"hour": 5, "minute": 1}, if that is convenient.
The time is {"hour": 12, "minute": 9}
